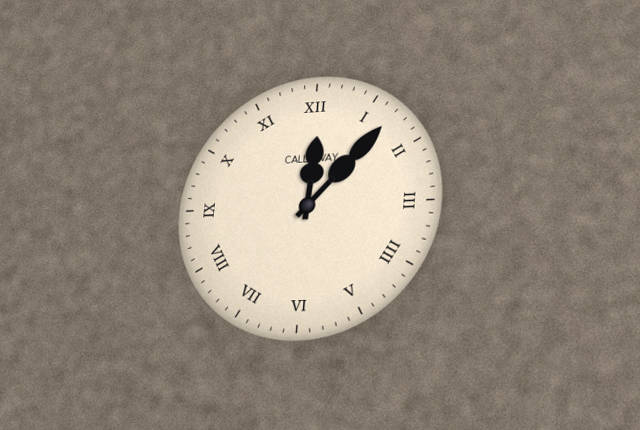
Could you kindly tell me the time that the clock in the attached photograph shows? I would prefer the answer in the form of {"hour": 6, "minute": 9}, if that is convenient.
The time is {"hour": 12, "minute": 7}
